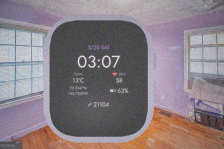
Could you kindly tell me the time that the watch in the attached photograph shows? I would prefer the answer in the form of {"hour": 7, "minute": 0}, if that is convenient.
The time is {"hour": 3, "minute": 7}
